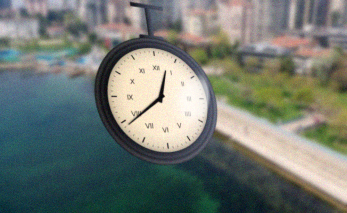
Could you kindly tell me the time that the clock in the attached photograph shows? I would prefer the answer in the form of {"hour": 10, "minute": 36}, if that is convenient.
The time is {"hour": 12, "minute": 39}
